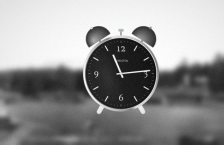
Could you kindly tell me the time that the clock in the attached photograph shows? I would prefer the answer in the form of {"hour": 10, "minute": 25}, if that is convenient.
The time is {"hour": 11, "minute": 14}
